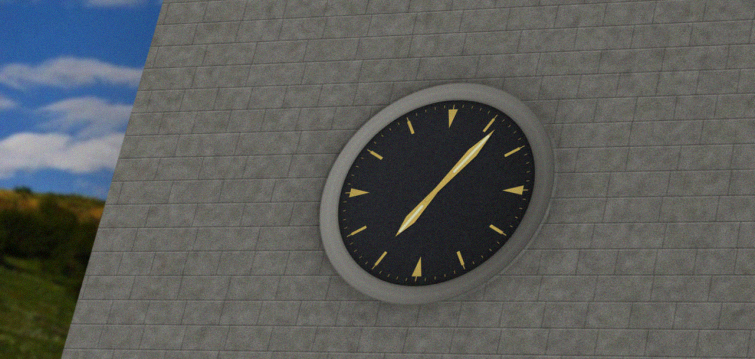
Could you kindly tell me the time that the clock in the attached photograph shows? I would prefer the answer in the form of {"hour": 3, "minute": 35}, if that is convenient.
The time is {"hour": 7, "minute": 6}
